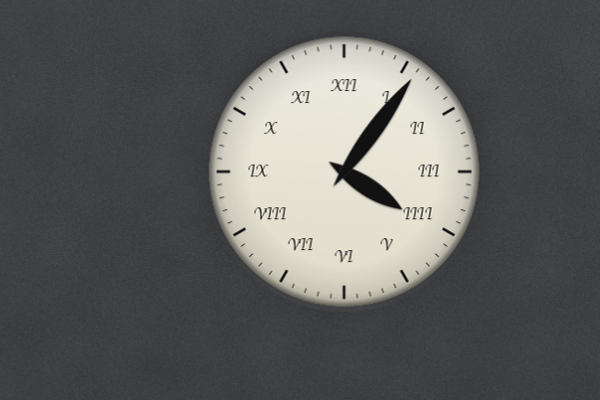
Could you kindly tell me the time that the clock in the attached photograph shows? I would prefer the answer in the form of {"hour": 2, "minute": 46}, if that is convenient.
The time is {"hour": 4, "minute": 6}
